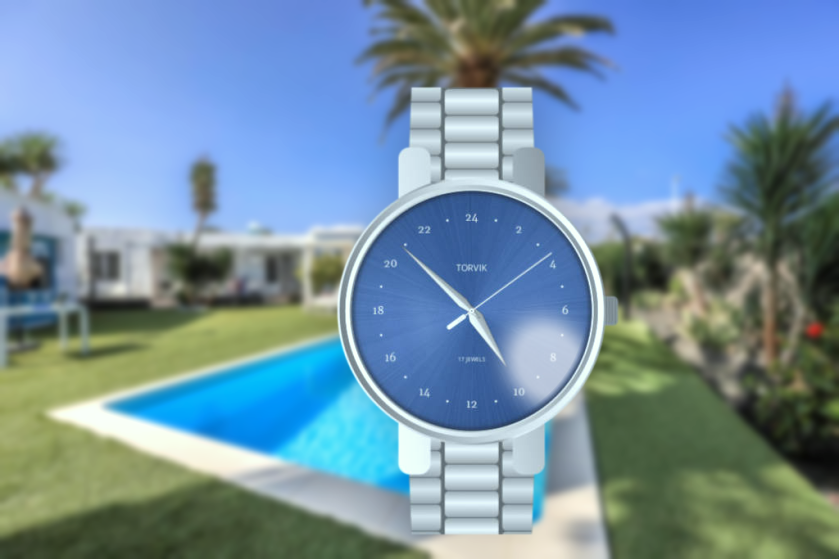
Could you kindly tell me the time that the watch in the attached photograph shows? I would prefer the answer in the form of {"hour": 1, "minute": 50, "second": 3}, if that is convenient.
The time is {"hour": 9, "minute": 52, "second": 9}
